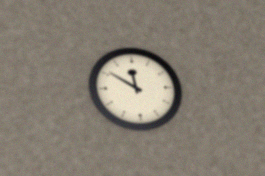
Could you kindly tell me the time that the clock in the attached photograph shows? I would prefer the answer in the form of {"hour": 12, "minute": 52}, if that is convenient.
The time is {"hour": 11, "minute": 51}
